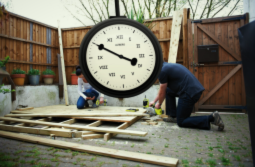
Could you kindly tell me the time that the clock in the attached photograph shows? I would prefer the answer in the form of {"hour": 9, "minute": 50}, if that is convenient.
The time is {"hour": 3, "minute": 50}
